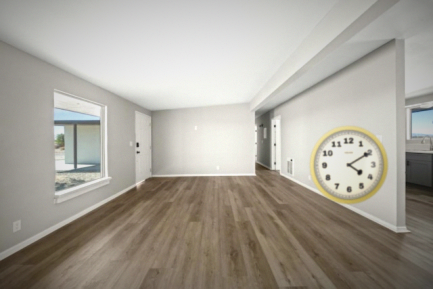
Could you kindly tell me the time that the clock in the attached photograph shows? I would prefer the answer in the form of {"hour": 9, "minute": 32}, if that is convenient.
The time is {"hour": 4, "minute": 10}
